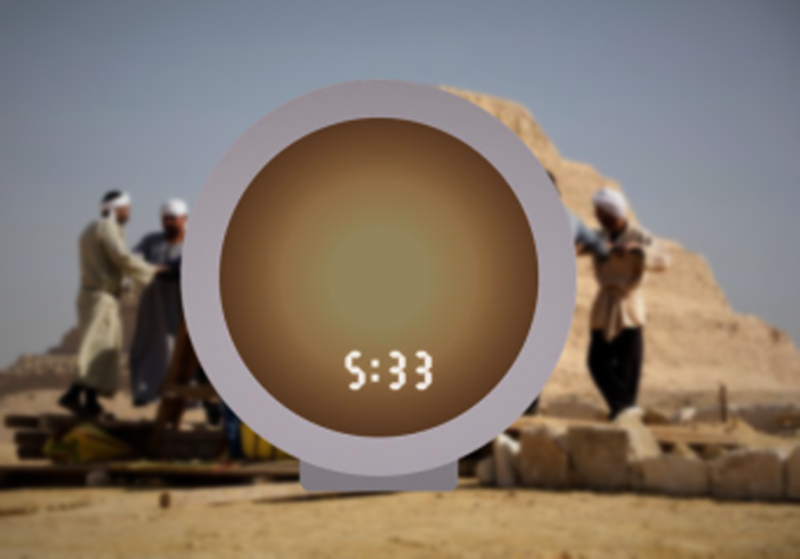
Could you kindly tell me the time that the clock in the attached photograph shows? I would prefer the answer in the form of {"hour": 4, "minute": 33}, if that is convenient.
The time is {"hour": 5, "minute": 33}
